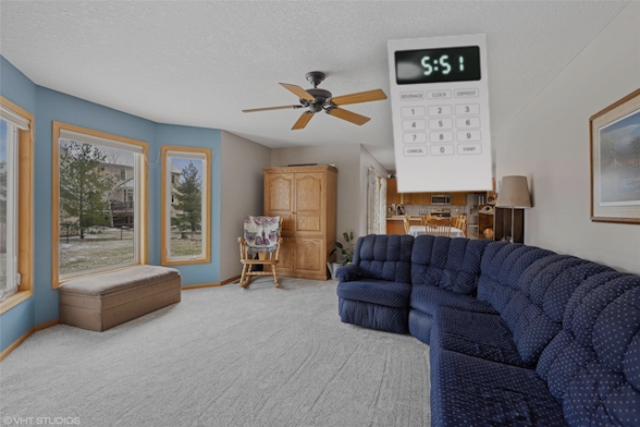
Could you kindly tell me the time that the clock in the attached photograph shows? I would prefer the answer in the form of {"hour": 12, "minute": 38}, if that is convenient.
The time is {"hour": 5, "minute": 51}
